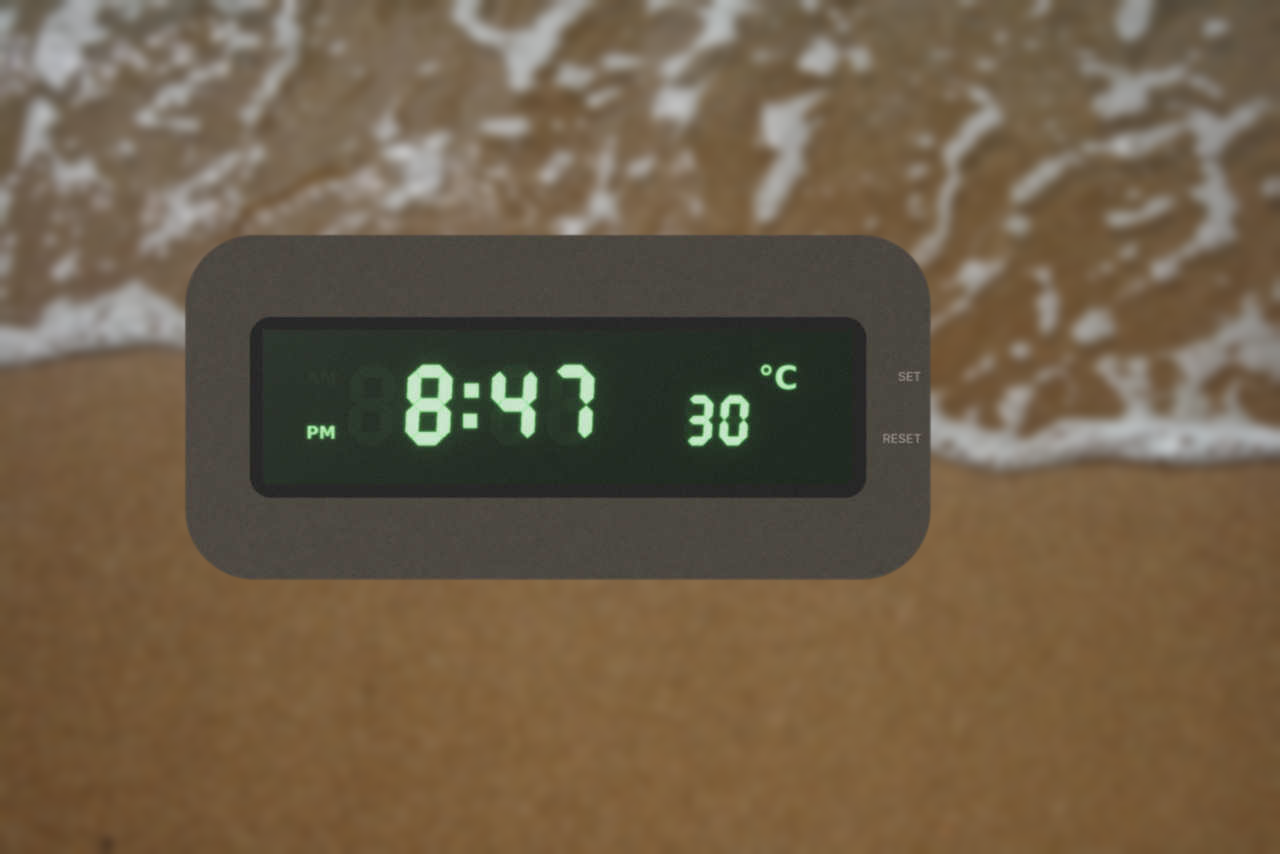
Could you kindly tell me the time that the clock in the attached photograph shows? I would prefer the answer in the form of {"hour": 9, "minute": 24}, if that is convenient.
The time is {"hour": 8, "minute": 47}
